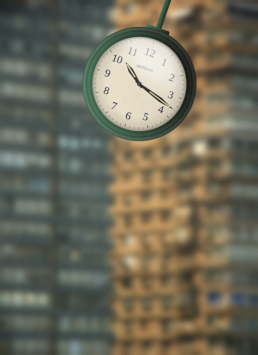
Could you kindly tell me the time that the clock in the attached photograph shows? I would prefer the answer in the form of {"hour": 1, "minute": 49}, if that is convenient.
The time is {"hour": 10, "minute": 18}
